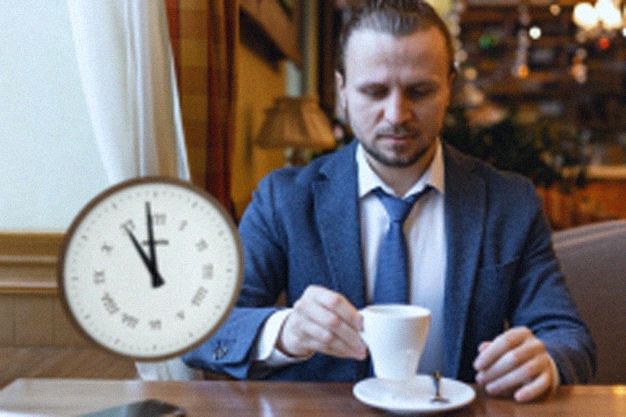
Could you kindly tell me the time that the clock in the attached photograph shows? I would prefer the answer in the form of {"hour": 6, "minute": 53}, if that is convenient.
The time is {"hour": 10, "minute": 59}
